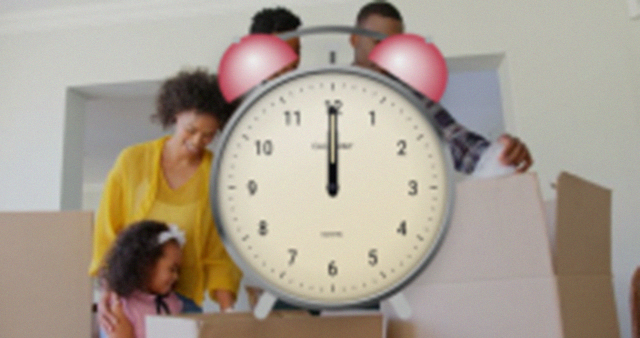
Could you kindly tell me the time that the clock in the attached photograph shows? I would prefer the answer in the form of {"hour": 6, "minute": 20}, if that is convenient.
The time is {"hour": 12, "minute": 0}
